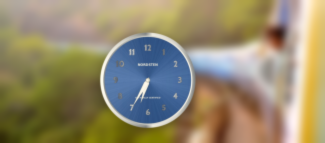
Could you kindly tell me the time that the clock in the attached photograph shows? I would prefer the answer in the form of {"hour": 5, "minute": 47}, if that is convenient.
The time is {"hour": 6, "minute": 35}
